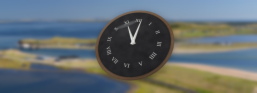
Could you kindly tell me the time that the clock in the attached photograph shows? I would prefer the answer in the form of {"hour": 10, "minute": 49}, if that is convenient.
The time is {"hour": 11, "minute": 1}
